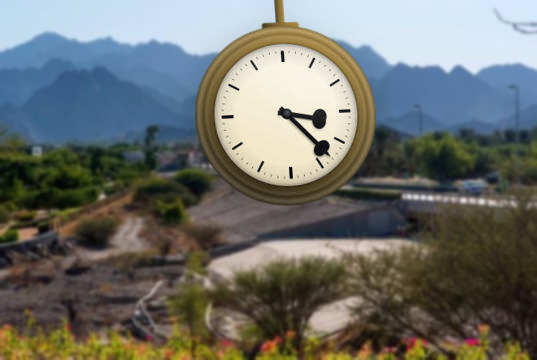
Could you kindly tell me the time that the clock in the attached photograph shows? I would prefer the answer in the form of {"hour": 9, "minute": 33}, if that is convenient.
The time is {"hour": 3, "minute": 23}
